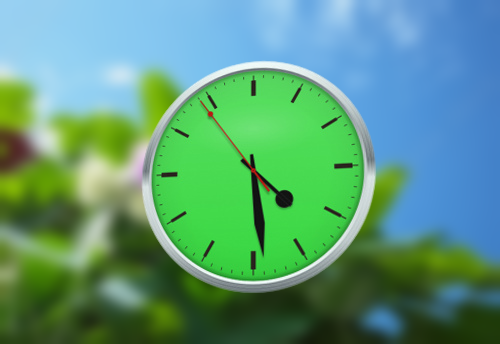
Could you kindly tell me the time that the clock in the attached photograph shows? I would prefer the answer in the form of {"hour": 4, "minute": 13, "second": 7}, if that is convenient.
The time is {"hour": 4, "minute": 28, "second": 54}
